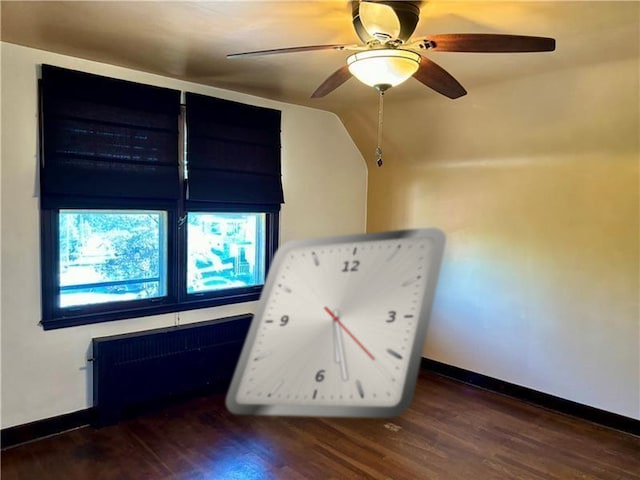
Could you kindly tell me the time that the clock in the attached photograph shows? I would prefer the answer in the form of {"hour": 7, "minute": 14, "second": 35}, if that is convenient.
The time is {"hour": 5, "minute": 26, "second": 22}
